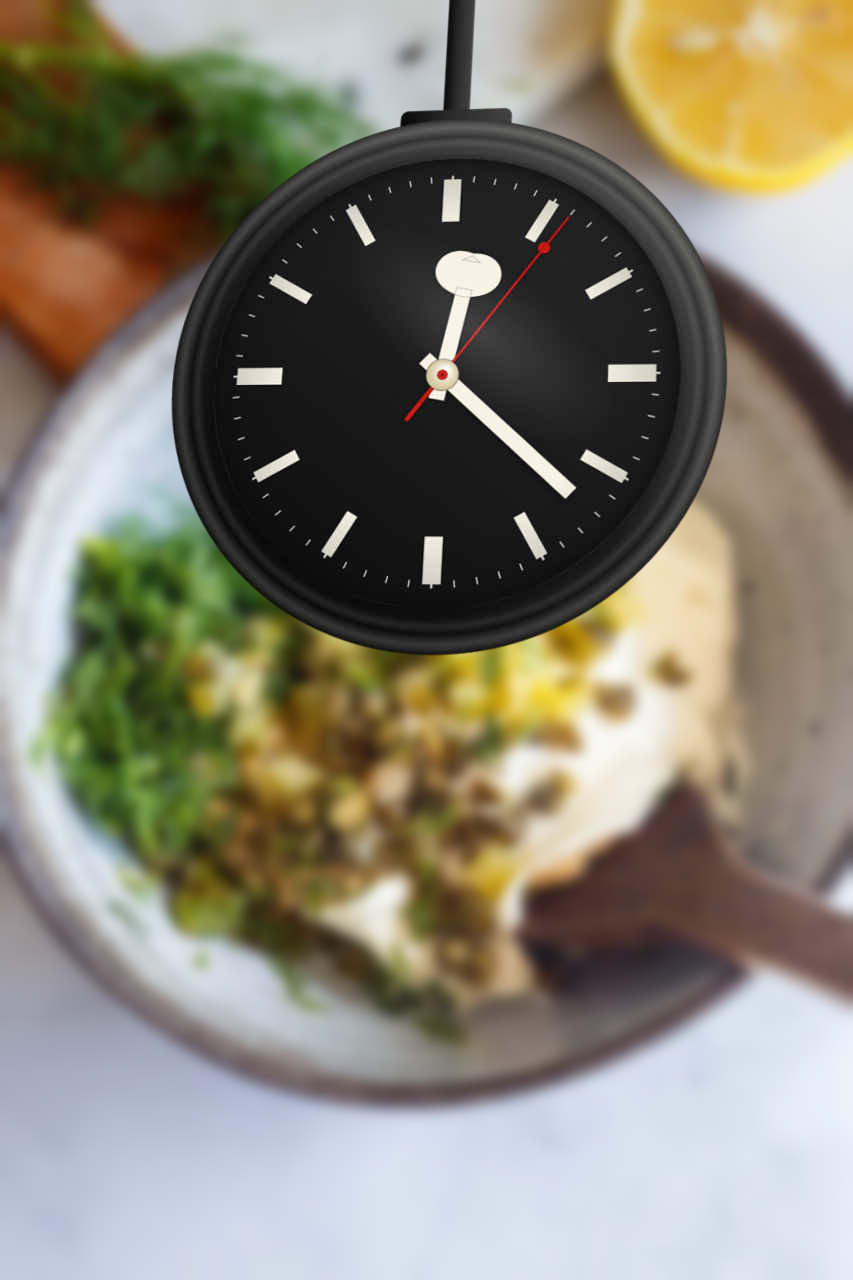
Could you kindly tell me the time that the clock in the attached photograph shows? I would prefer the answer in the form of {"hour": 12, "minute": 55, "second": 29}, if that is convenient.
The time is {"hour": 12, "minute": 22, "second": 6}
